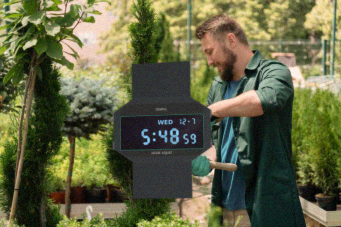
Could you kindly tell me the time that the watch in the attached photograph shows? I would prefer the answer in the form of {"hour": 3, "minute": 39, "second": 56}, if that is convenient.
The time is {"hour": 5, "minute": 48, "second": 59}
